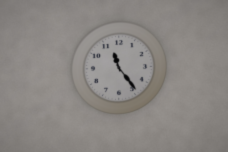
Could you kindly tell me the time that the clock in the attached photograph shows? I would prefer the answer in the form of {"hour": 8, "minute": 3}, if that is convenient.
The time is {"hour": 11, "minute": 24}
